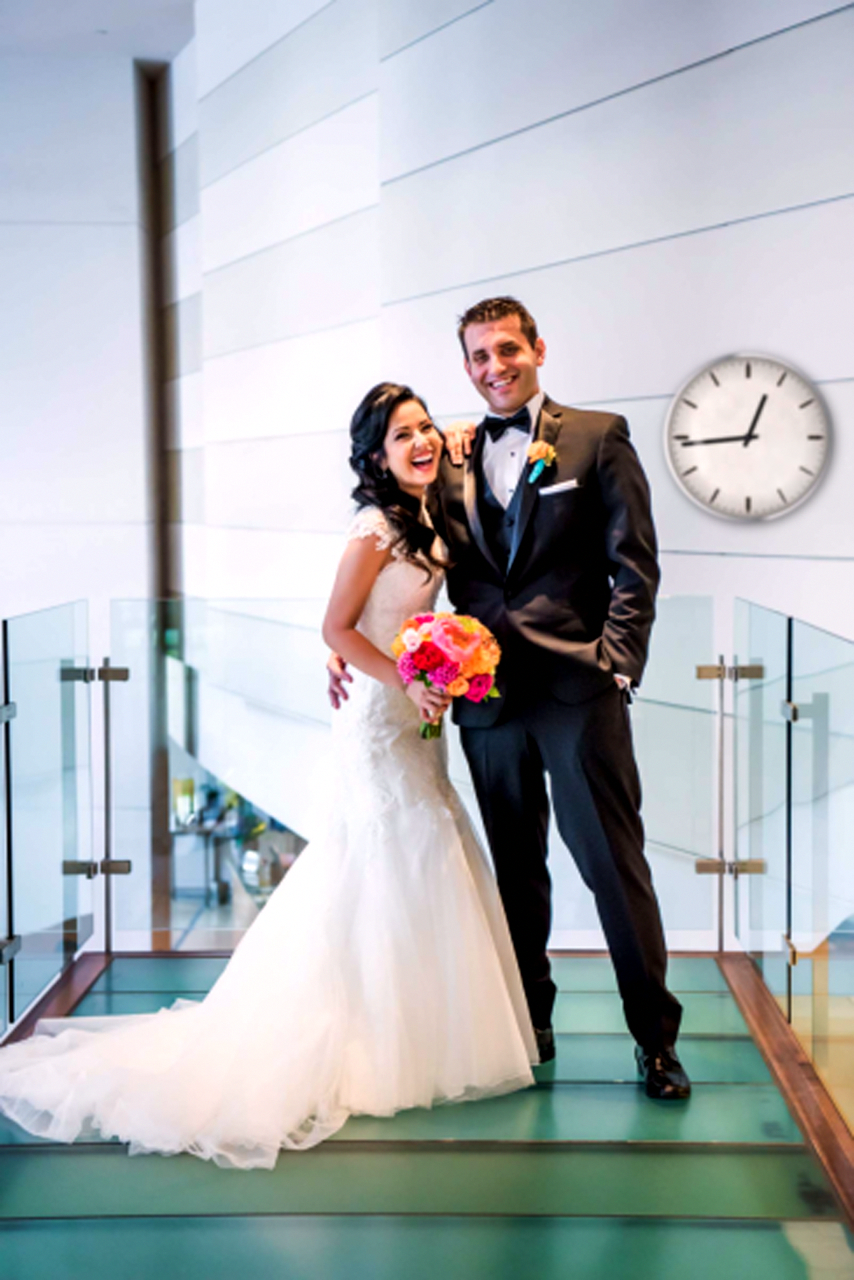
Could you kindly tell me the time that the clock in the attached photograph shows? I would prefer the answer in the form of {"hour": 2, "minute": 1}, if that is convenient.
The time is {"hour": 12, "minute": 44}
